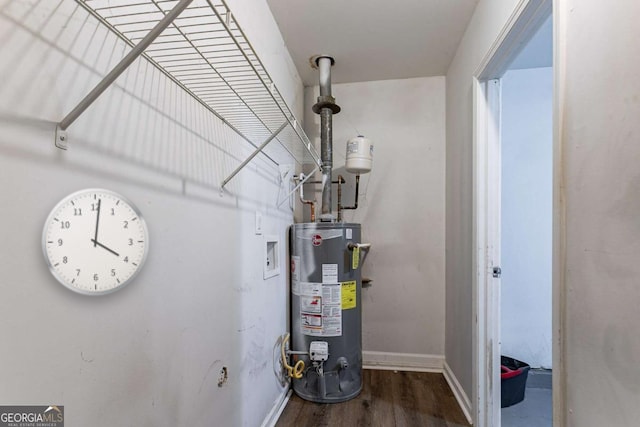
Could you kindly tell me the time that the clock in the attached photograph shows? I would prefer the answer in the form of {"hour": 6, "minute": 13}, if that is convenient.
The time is {"hour": 4, "minute": 1}
